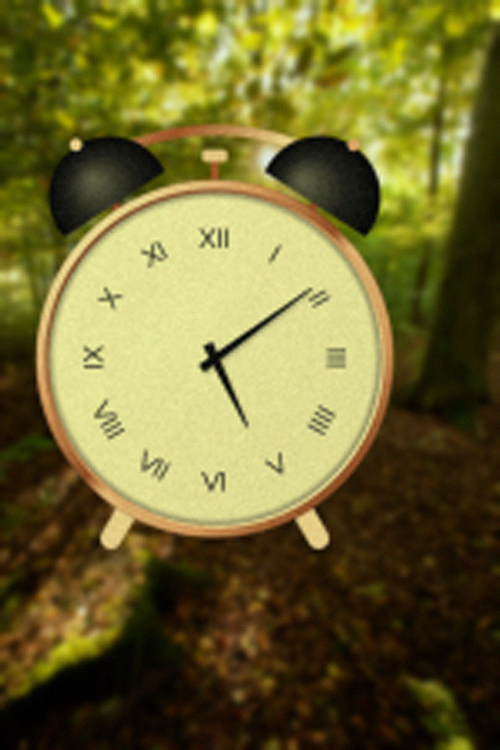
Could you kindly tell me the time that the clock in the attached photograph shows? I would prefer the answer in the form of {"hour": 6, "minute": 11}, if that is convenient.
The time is {"hour": 5, "minute": 9}
